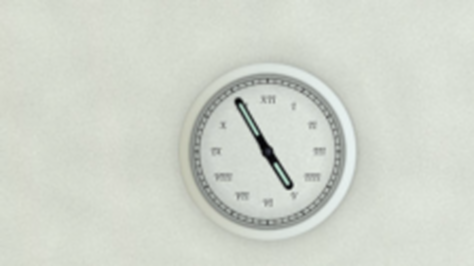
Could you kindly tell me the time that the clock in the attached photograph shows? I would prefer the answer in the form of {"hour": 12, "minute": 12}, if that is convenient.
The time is {"hour": 4, "minute": 55}
